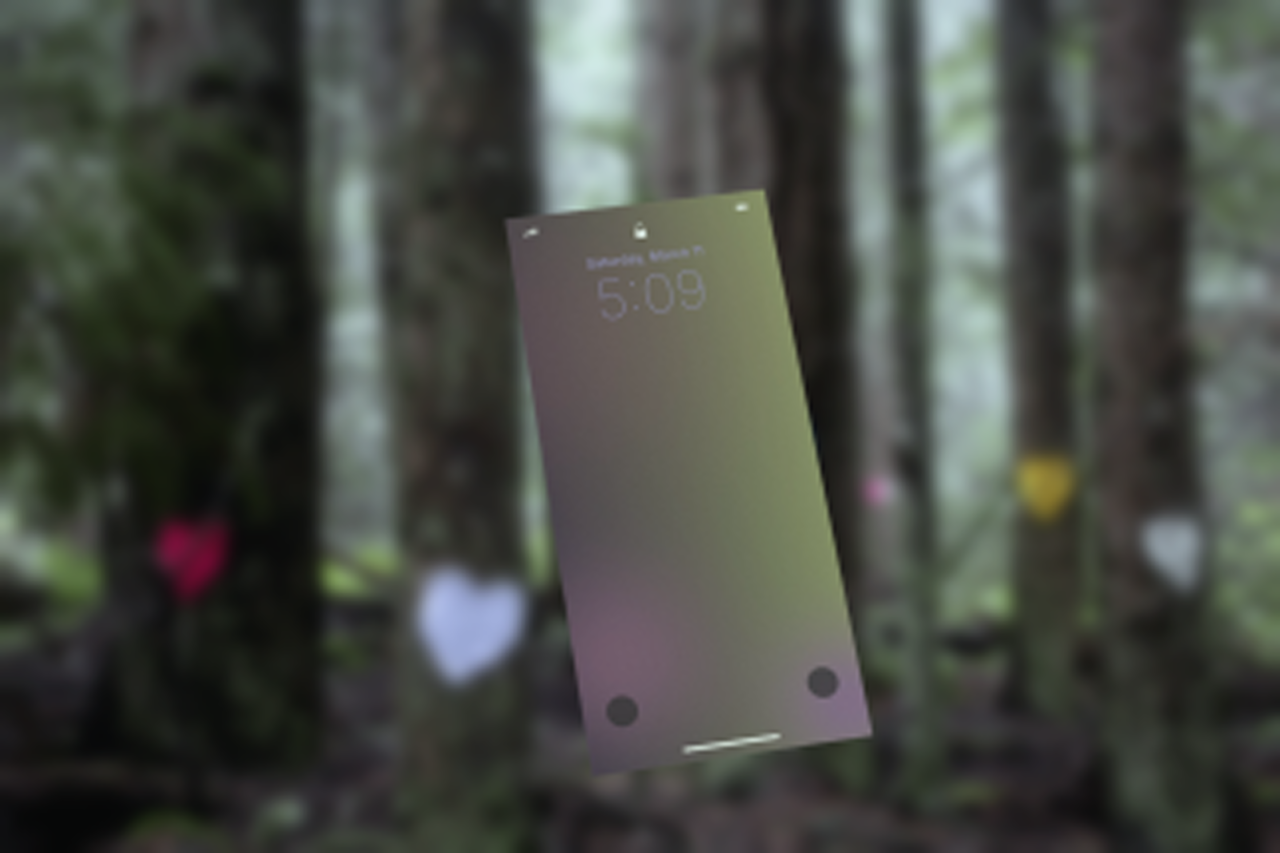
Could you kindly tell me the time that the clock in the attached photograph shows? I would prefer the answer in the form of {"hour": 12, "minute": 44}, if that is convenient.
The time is {"hour": 5, "minute": 9}
